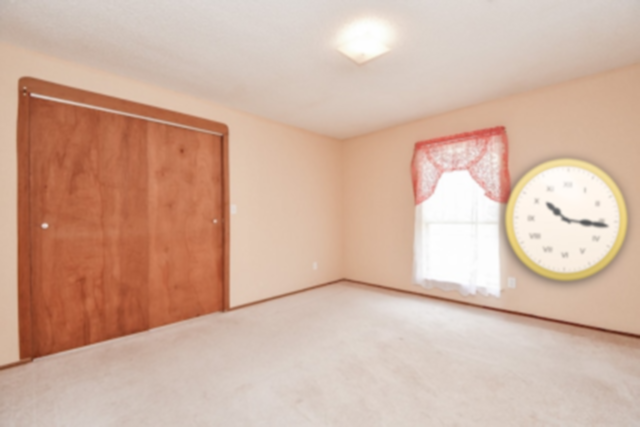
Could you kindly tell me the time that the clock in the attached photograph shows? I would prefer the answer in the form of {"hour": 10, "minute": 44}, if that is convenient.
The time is {"hour": 10, "minute": 16}
